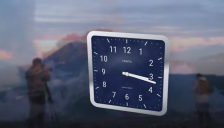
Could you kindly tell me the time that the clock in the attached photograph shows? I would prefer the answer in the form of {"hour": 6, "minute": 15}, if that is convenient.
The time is {"hour": 3, "minute": 17}
